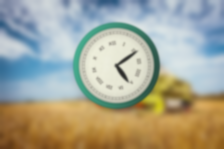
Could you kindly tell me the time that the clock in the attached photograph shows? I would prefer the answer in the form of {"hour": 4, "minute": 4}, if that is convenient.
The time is {"hour": 5, "minute": 11}
